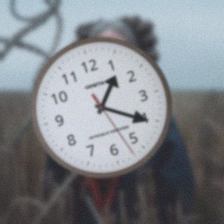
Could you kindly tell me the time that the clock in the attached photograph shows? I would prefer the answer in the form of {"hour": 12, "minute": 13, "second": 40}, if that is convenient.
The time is {"hour": 1, "minute": 20, "second": 27}
